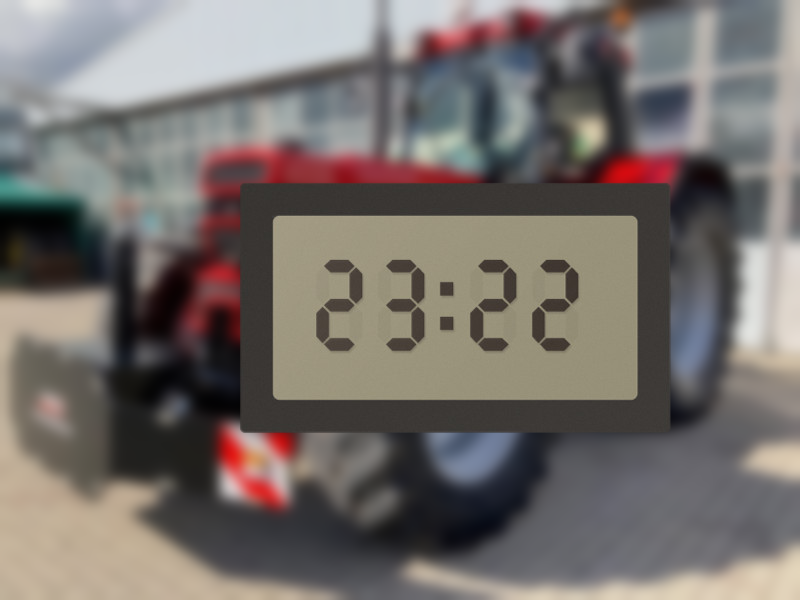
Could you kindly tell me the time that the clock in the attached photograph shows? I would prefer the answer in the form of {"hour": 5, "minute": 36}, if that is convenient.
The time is {"hour": 23, "minute": 22}
